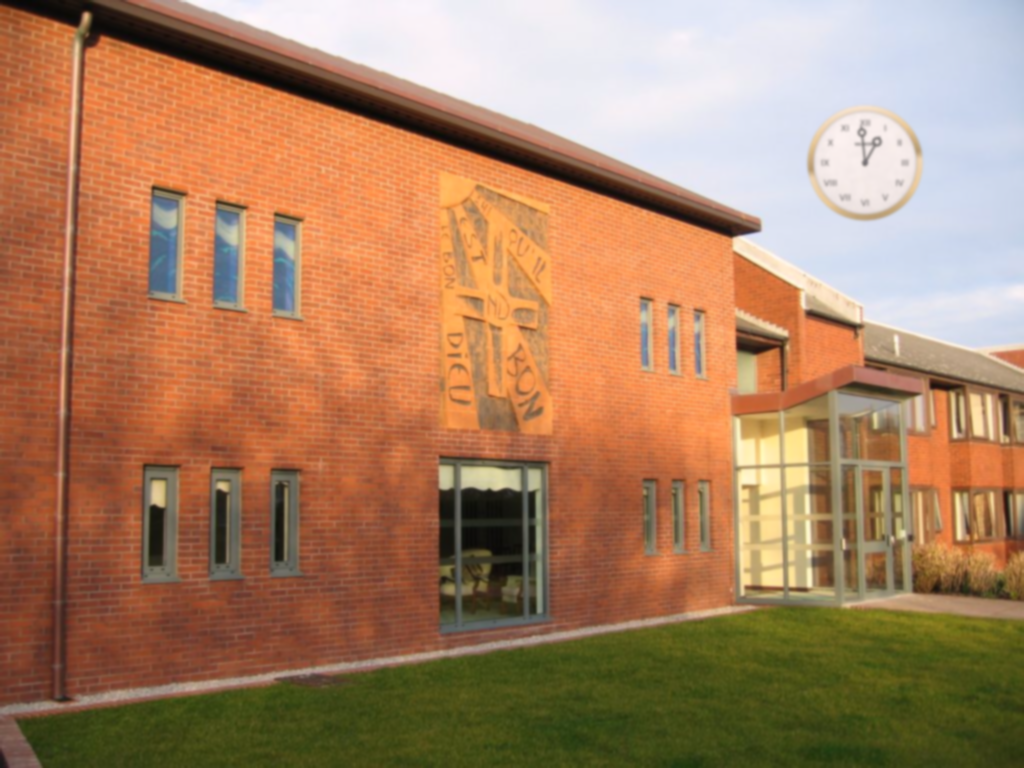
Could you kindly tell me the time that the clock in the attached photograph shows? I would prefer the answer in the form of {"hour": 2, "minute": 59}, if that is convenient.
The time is {"hour": 12, "minute": 59}
